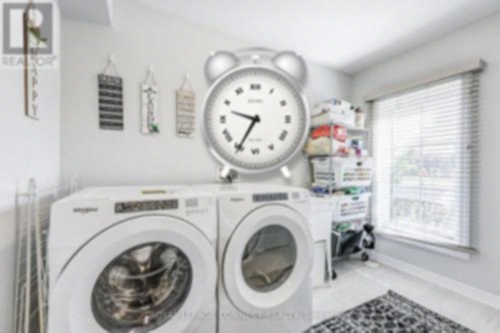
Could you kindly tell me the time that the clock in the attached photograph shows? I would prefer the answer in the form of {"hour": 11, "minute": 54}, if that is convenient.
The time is {"hour": 9, "minute": 35}
